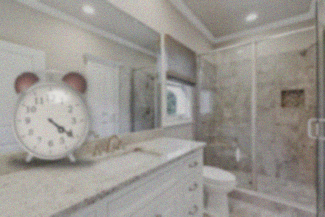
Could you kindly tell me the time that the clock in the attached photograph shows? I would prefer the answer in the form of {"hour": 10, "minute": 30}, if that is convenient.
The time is {"hour": 4, "minute": 21}
